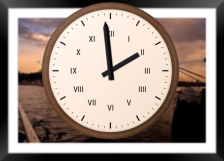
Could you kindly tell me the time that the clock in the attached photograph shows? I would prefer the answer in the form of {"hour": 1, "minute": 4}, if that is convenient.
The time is {"hour": 1, "minute": 59}
